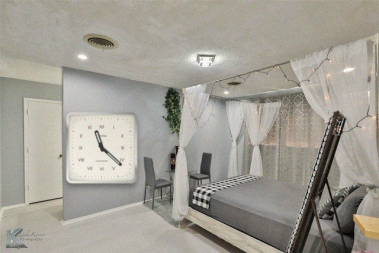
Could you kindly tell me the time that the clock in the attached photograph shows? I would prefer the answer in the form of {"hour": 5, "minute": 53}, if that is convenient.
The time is {"hour": 11, "minute": 22}
